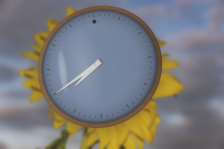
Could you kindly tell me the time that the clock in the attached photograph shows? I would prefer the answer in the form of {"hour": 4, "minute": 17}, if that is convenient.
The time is {"hour": 7, "minute": 40}
